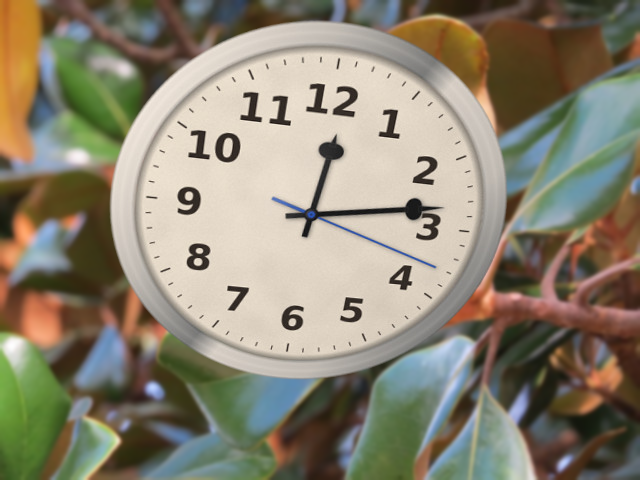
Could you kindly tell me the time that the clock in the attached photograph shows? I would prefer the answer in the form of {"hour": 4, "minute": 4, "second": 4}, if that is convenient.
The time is {"hour": 12, "minute": 13, "second": 18}
